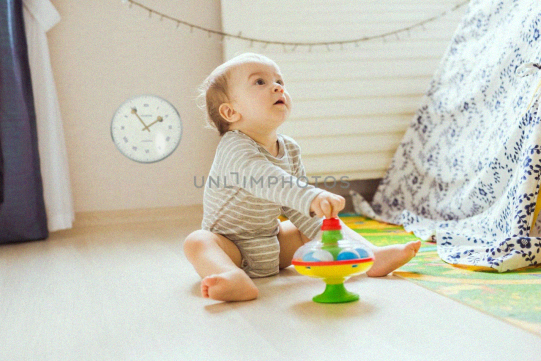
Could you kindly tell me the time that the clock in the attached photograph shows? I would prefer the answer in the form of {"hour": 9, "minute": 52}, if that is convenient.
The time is {"hour": 1, "minute": 54}
